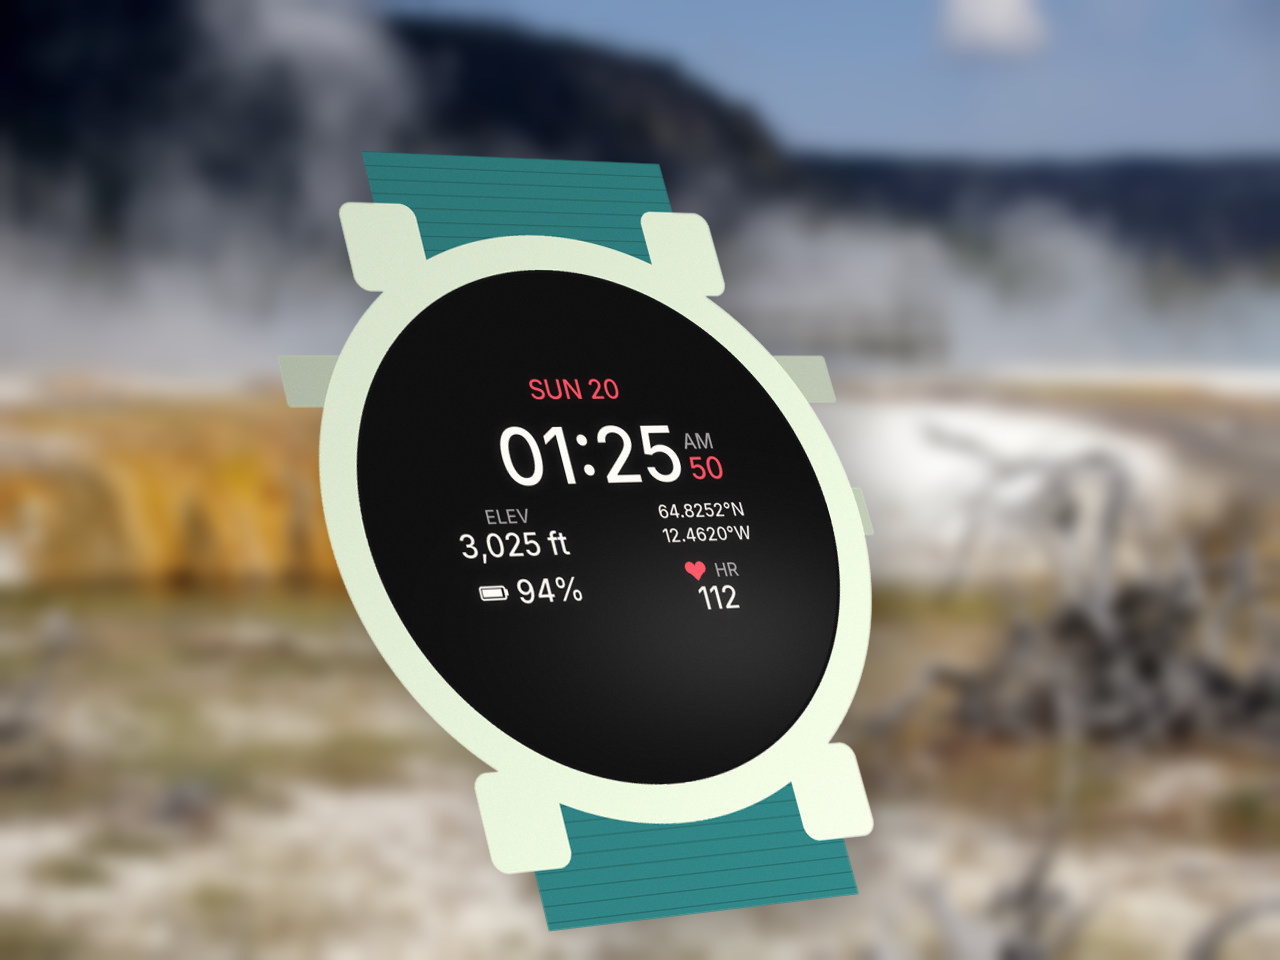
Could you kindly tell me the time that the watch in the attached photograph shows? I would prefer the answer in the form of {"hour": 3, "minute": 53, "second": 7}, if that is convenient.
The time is {"hour": 1, "minute": 25, "second": 50}
